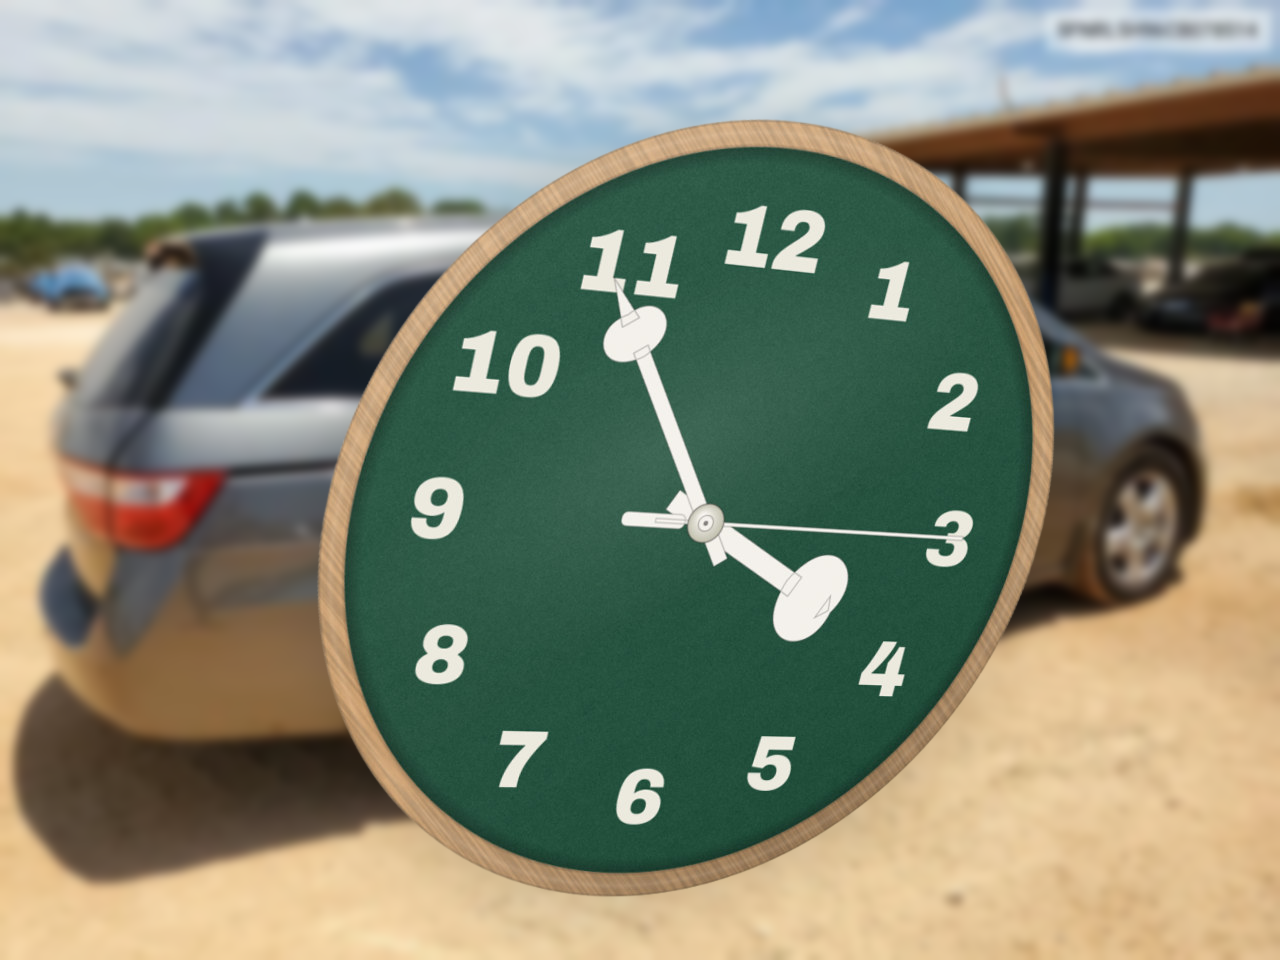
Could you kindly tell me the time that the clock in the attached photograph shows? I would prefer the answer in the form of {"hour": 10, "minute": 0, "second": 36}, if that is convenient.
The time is {"hour": 3, "minute": 54, "second": 15}
